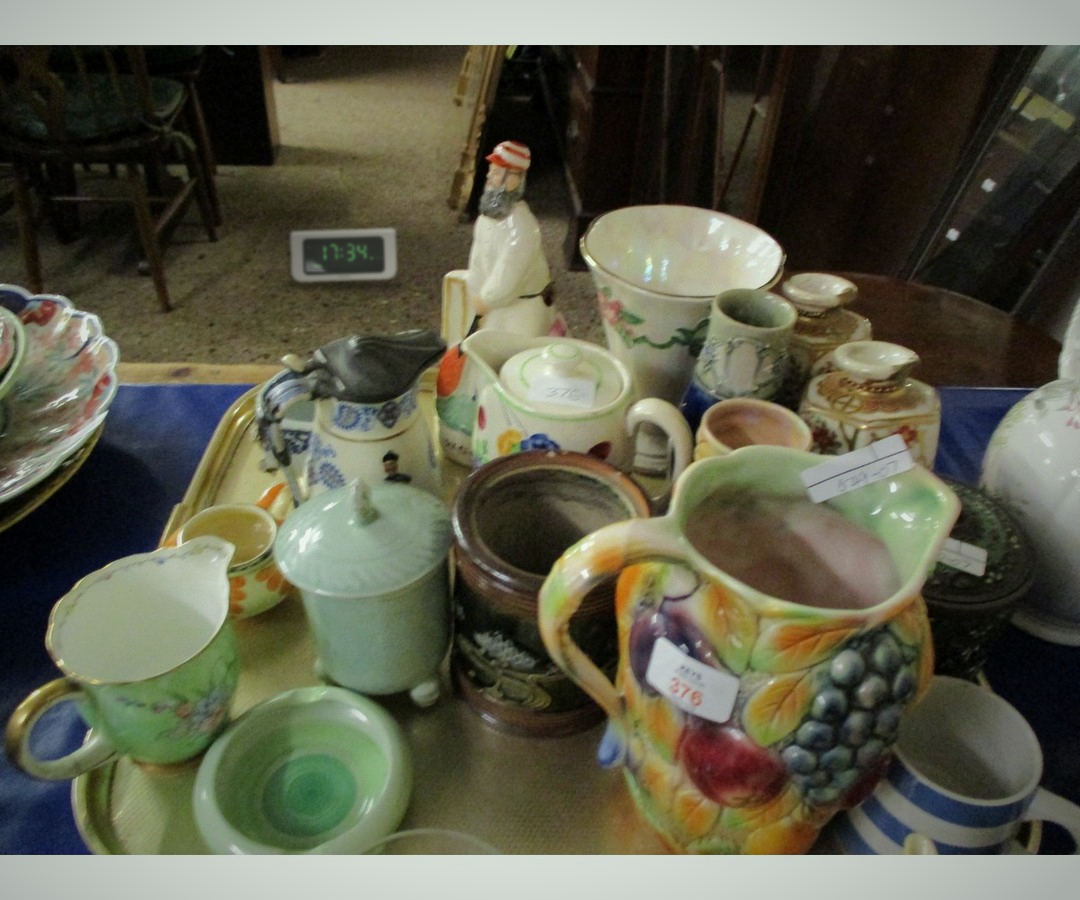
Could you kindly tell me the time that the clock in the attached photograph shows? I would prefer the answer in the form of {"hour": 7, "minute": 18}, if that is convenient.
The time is {"hour": 17, "minute": 34}
